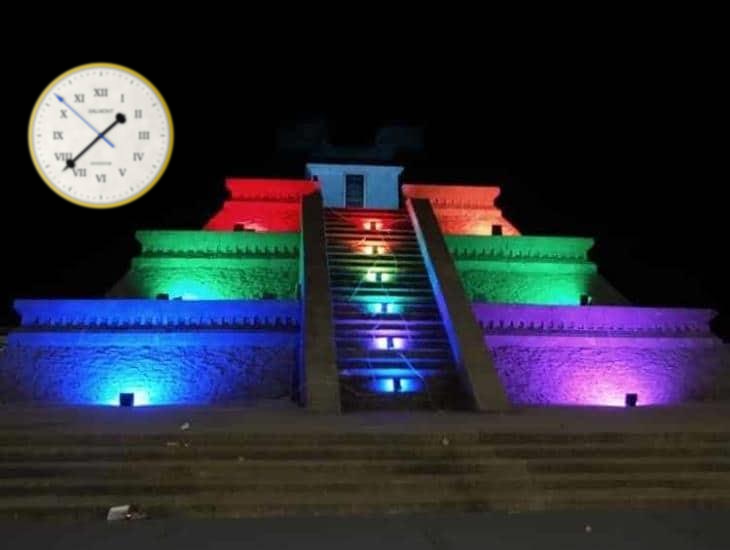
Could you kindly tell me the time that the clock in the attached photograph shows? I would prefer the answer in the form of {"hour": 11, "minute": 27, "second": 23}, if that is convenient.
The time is {"hour": 1, "minute": 37, "second": 52}
